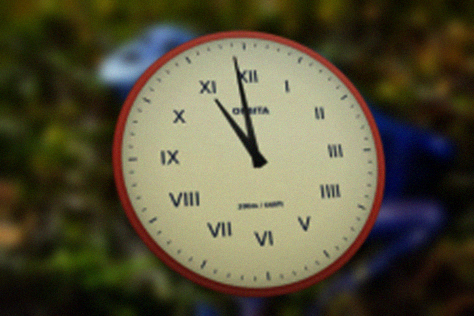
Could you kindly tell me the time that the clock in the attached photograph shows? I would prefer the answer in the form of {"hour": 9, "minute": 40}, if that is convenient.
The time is {"hour": 10, "minute": 59}
